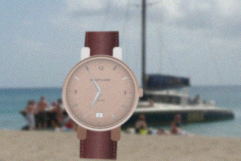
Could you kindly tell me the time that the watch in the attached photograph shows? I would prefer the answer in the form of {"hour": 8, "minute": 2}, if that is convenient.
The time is {"hour": 6, "minute": 55}
